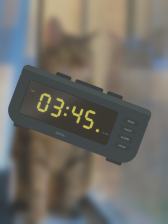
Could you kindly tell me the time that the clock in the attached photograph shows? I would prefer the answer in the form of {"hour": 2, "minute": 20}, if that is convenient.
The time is {"hour": 3, "minute": 45}
